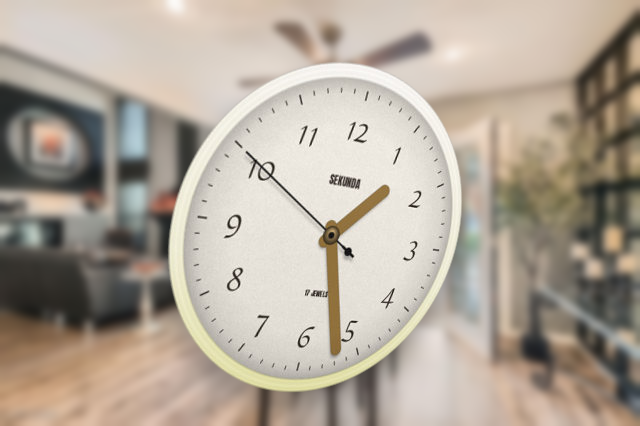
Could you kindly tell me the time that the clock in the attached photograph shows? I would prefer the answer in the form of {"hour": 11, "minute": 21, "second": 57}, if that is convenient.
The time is {"hour": 1, "minute": 26, "second": 50}
